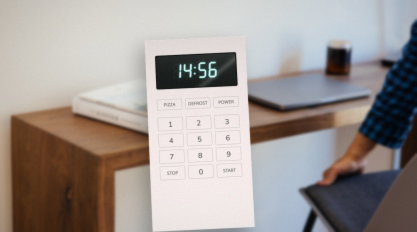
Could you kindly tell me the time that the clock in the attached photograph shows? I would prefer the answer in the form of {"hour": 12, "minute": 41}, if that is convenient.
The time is {"hour": 14, "minute": 56}
